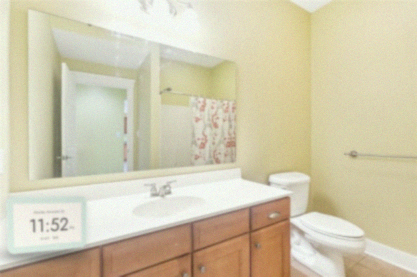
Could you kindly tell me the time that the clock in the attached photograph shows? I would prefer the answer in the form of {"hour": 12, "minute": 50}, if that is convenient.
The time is {"hour": 11, "minute": 52}
